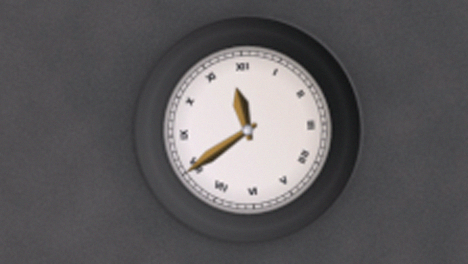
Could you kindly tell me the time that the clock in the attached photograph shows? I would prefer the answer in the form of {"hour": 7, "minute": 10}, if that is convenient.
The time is {"hour": 11, "minute": 40}
